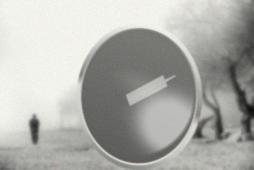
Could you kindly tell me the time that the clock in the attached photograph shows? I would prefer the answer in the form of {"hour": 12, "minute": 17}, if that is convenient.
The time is {"hour": 2, "minute": 11}
